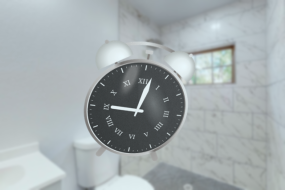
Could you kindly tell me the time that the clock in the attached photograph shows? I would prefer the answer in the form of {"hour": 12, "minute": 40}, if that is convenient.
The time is {"hour": 9, "minute": 2}
